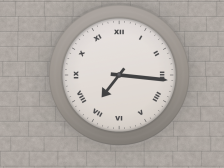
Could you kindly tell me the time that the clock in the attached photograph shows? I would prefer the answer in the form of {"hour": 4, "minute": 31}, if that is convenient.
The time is {"hour": 7, "minute": 16}
